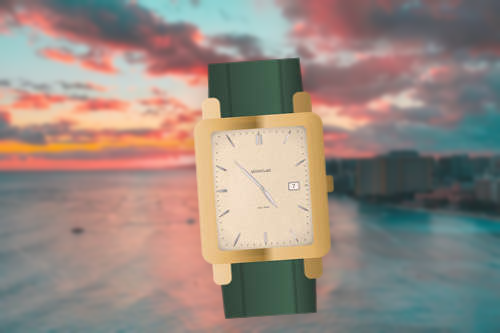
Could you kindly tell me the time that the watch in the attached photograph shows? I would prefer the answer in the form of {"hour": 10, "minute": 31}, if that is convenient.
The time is {"hour": 4, "minute": 53}
